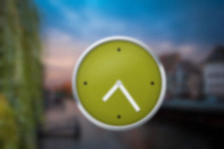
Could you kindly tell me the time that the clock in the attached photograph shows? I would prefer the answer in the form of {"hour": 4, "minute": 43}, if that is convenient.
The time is {"hour": 7, "minute": 24}
